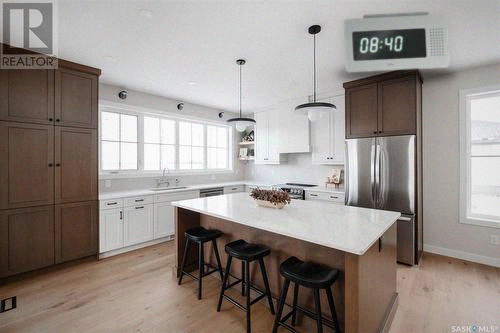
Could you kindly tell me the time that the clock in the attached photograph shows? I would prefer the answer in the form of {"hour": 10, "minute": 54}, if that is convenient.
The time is {"hour": 8, "minute": 40}
